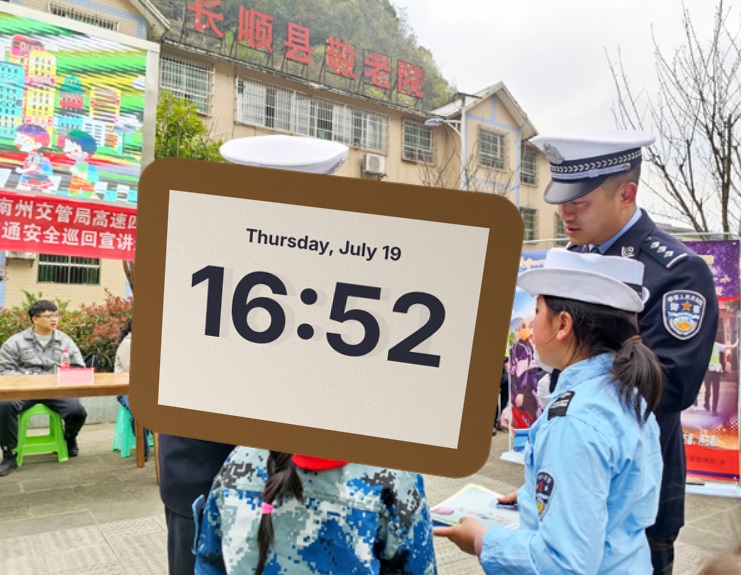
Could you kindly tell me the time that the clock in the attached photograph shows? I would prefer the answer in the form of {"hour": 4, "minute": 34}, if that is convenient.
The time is {"hour": 16, "minute": 52}
